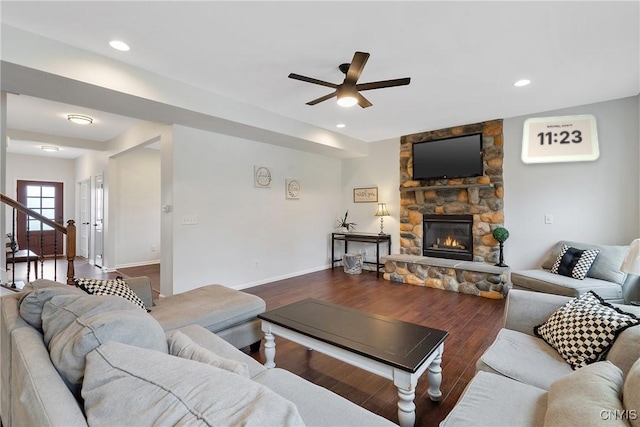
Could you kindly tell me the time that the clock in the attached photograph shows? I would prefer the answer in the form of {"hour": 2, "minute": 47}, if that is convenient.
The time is {"hour": 11, "minute": 23}
